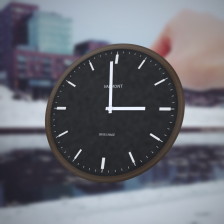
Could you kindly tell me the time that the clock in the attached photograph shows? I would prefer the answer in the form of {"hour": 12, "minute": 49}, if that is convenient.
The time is {"hour": 2, "minute": 59}
